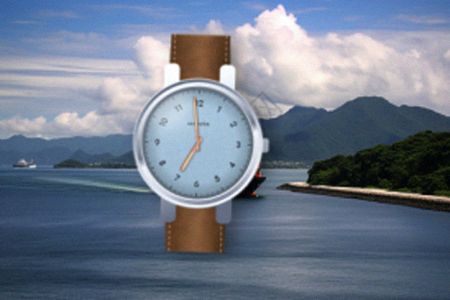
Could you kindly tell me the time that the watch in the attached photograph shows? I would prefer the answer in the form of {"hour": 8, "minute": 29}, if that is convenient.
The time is {"hour": 6, "minute": 59}
